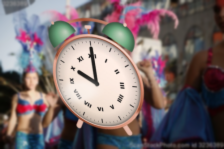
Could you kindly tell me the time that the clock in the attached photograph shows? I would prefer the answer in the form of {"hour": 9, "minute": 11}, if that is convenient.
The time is {"hour": 10, "minute": 0}
